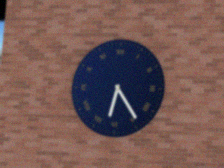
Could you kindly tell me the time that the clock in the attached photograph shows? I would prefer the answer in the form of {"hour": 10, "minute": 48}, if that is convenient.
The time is {"hour": 6, "minute": 24}
